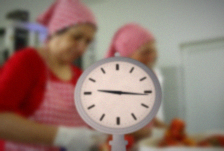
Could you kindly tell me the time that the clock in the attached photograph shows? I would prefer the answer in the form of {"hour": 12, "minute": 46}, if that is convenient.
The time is {"hour": 9, "minute": 16}
